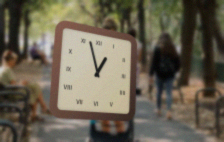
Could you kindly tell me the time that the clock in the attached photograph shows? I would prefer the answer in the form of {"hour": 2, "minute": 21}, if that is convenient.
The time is {"hour": 12, "minute": 57}
